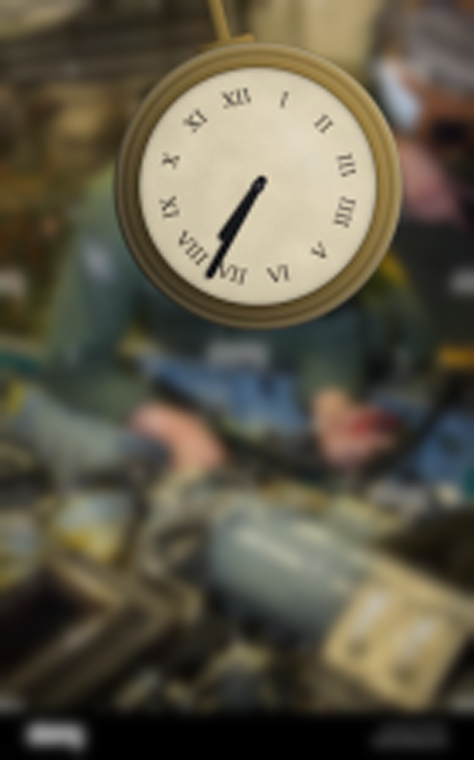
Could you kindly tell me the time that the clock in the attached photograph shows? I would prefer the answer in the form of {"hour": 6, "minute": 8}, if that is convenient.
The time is {"hour": 7, "minute": 37}
